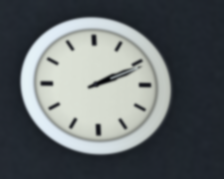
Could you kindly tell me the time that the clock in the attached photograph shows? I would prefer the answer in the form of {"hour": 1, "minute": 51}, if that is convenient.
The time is {"hour": 2, "minute": 11}
